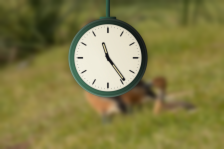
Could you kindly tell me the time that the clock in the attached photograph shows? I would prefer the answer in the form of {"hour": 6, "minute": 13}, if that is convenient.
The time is {"hour": 11, "minute": 24}
